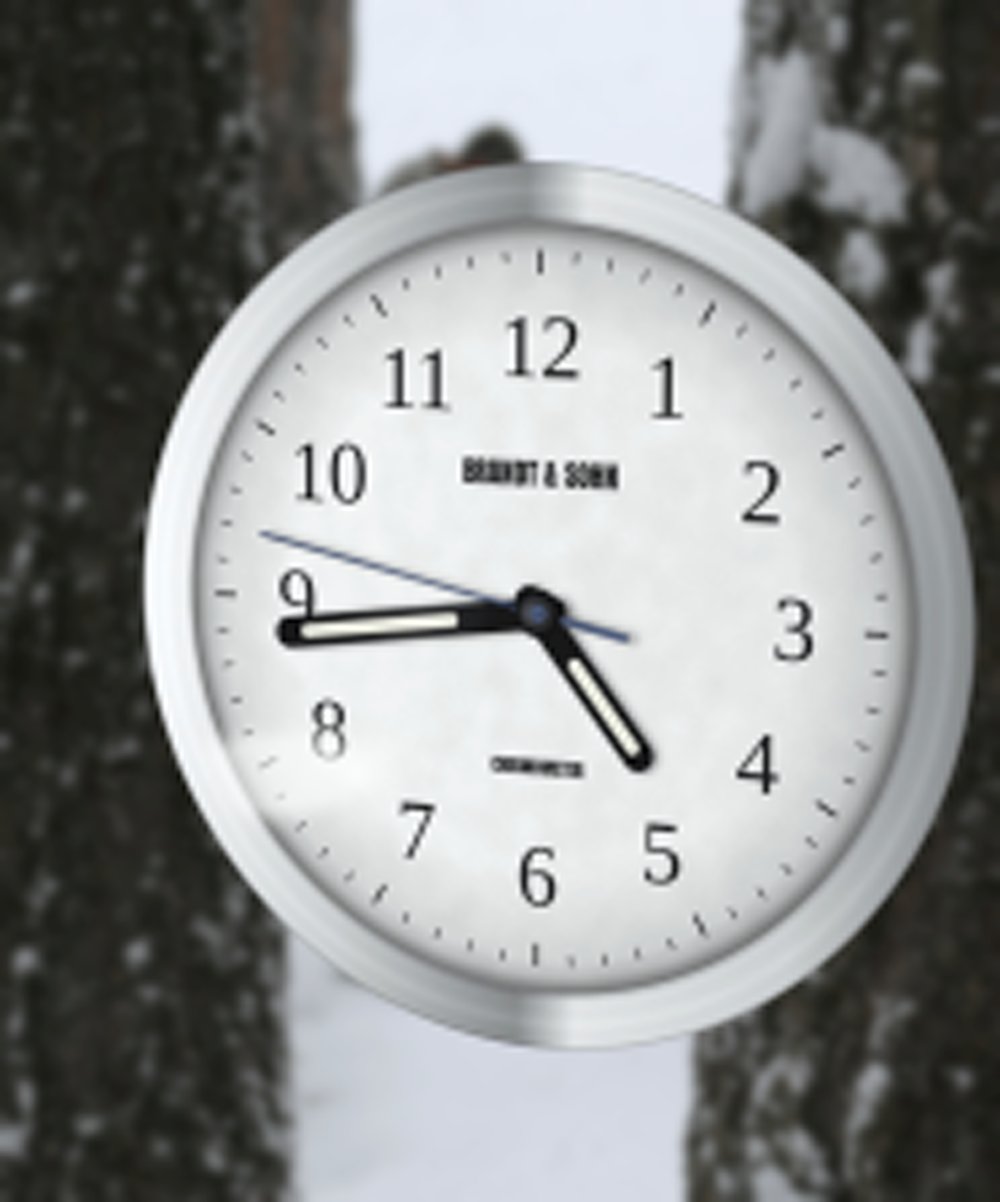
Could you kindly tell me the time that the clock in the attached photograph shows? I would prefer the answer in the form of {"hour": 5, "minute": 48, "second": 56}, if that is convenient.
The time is {"hour": 4, "minute": 43, "second": 47}
